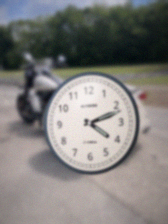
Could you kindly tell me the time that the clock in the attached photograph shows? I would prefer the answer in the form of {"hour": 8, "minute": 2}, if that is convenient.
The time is {"hour": 4, "minute": 12}
